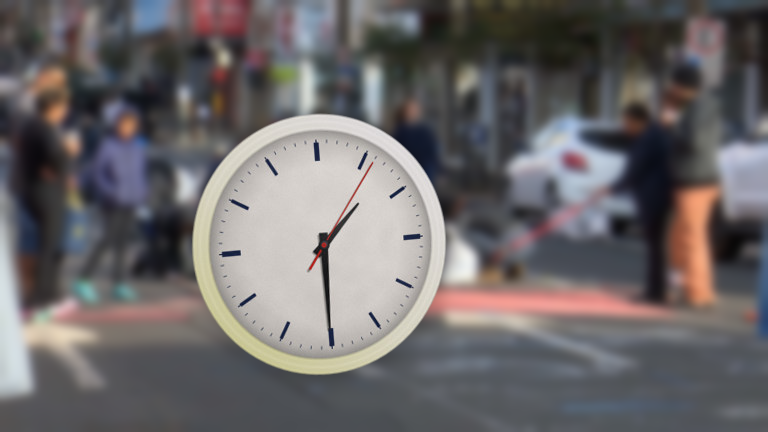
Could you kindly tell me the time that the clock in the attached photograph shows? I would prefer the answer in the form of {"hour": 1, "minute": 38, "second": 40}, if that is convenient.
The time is {"hour": 1, "minute": 30, "second": 6}
